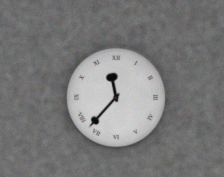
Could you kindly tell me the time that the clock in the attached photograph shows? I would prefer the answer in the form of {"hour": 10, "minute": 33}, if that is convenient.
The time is {"hour": 11, "minute": 37}
